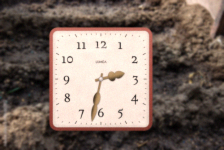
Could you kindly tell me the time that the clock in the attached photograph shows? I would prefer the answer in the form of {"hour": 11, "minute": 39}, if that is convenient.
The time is {"hour": 2, "minute": 32}
